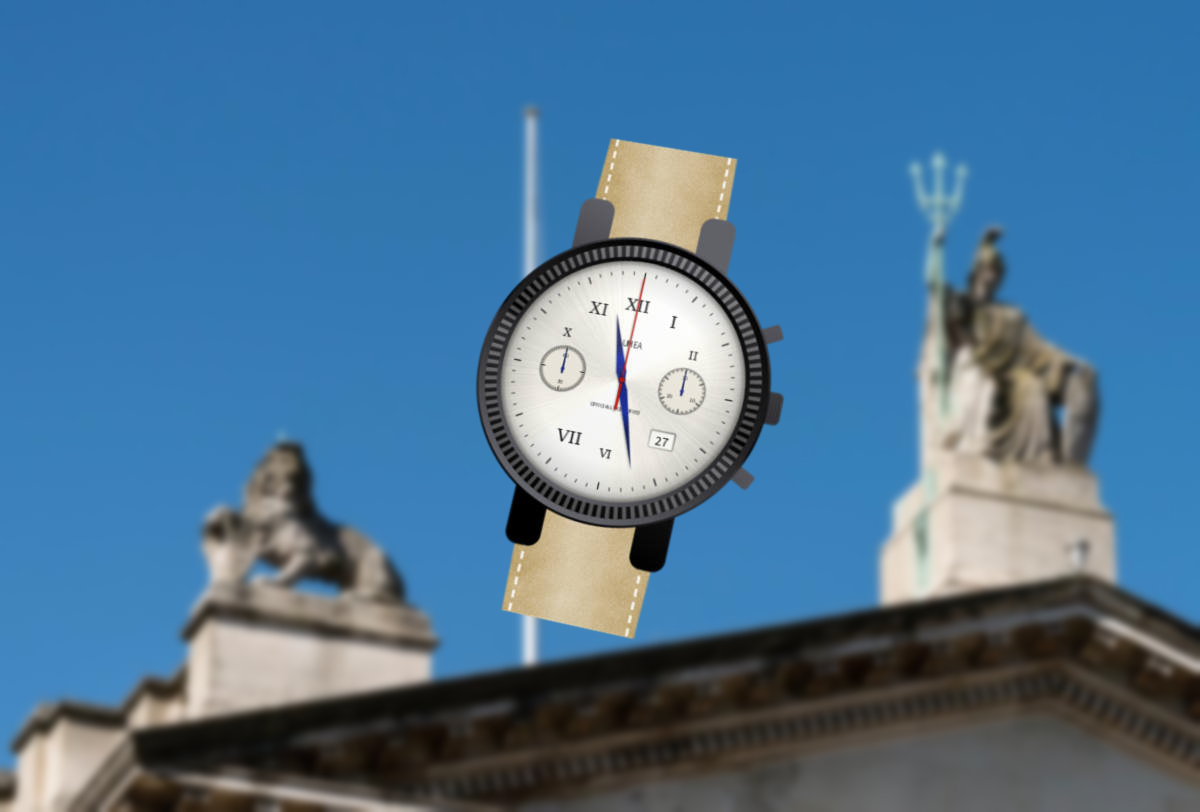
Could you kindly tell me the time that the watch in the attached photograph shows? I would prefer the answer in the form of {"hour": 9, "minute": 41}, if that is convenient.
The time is {"hour": 11, "minute": 27}
